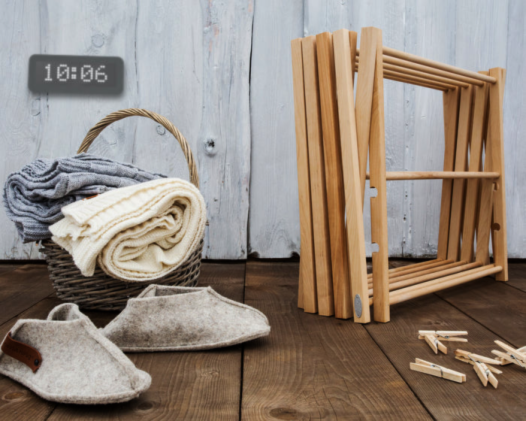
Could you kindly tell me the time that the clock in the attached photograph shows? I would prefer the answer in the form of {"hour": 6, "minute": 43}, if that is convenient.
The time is {"hour": 10, "minute": 6}
